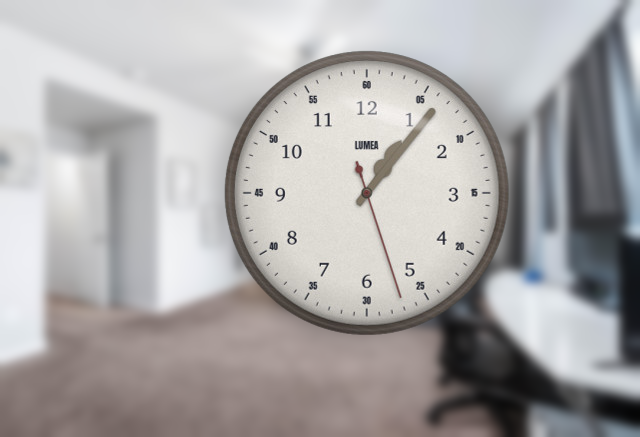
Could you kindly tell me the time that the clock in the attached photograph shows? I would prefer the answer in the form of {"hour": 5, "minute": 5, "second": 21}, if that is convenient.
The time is {"hour": 1, "minute": 6, "second": 27}
